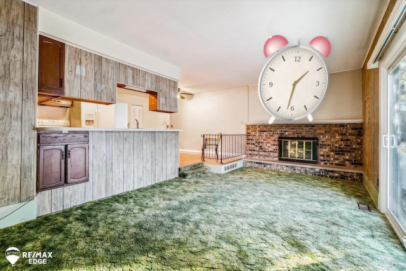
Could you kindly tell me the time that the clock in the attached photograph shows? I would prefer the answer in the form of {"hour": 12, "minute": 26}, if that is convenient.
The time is {"hour": 1, "minute": 32}
